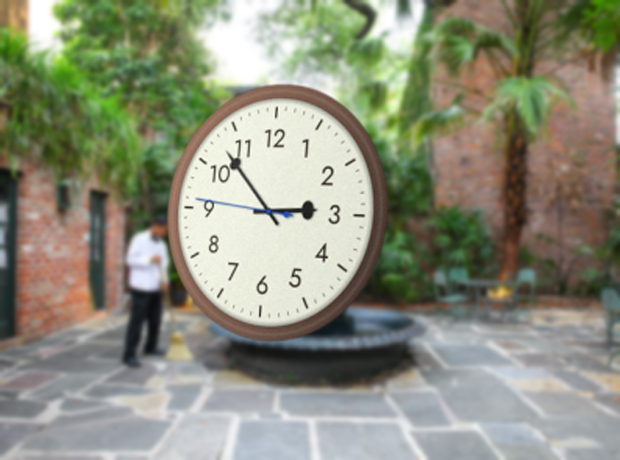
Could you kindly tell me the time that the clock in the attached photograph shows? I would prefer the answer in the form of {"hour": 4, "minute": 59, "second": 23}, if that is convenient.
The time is {"hour": 2, "minute": 52, "second": 46}
